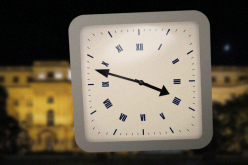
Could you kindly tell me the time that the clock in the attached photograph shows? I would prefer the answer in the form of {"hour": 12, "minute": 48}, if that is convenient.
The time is {"hour": 3, "minute": 48}
